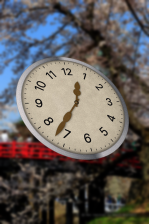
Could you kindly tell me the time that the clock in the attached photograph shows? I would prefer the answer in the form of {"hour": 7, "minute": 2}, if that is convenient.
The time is {"hour": 12, "minute": 37}
